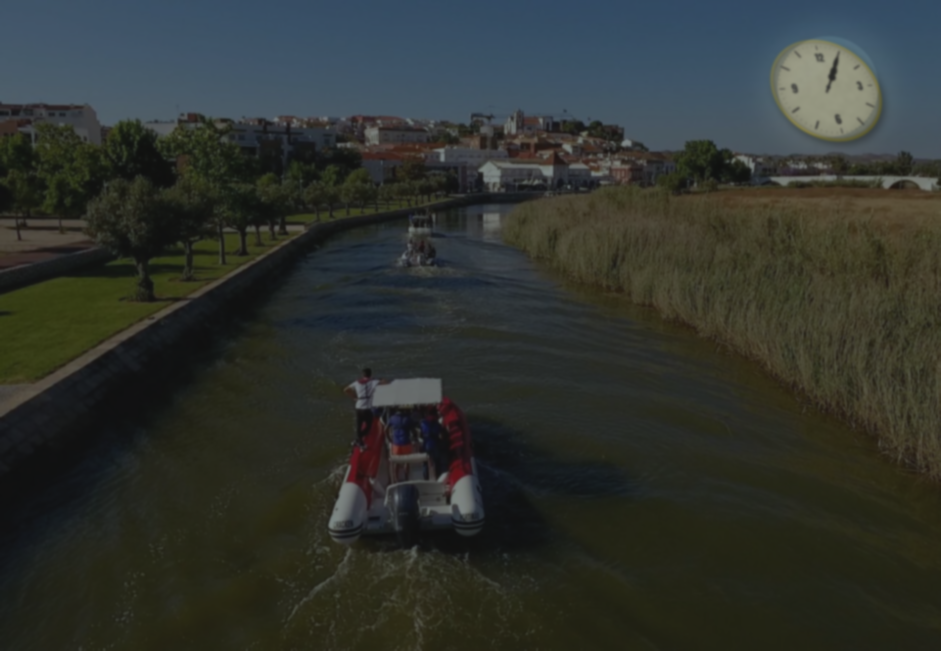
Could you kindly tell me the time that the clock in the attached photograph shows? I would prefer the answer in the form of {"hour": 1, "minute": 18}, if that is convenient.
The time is {"hour": 1, "minute": 5}
